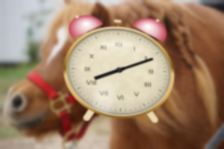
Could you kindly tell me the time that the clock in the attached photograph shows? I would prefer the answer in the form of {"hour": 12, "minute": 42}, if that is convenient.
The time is {"hour": 8, "minute": 11}
